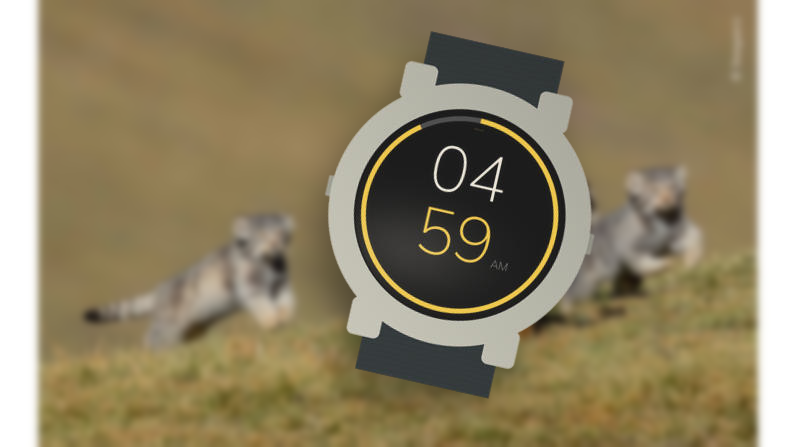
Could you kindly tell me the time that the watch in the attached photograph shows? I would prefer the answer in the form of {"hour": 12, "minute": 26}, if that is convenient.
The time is {"hour": 4, "minute": 59}
